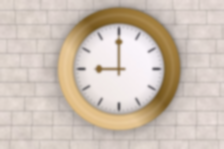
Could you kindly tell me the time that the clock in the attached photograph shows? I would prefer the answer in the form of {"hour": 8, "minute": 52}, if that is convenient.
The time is {"hour": 9, "minute": 0}
